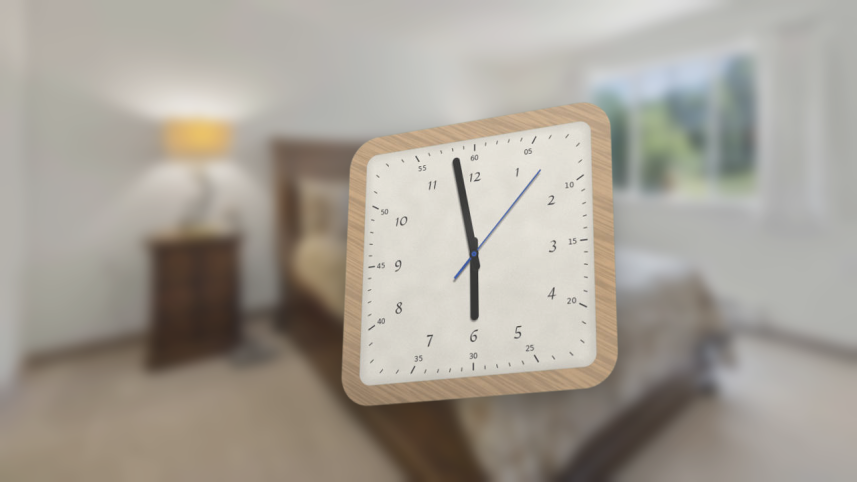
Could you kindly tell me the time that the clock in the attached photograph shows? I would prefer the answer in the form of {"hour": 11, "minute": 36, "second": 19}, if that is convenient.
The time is {"hour": 5, "minute": 58, "second": 7}
